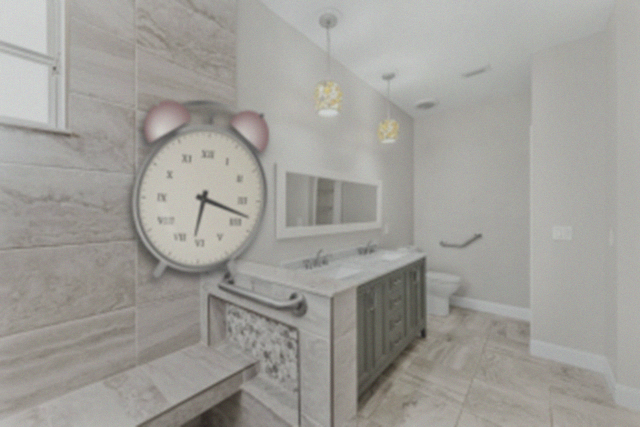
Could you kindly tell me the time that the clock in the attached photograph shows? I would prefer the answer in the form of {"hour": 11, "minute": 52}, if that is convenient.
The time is {"hour": 6, "minute": 18}
